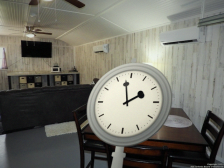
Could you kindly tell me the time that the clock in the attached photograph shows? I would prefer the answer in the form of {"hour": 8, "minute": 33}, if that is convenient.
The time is {"hour": 1, "minute": 58}
